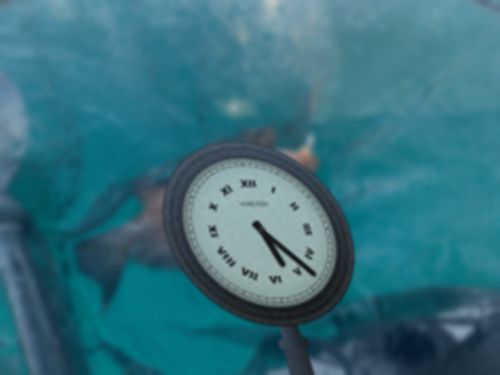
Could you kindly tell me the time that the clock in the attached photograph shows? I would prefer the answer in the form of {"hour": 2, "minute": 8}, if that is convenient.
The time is {"hour": 5, "minute": 23}
